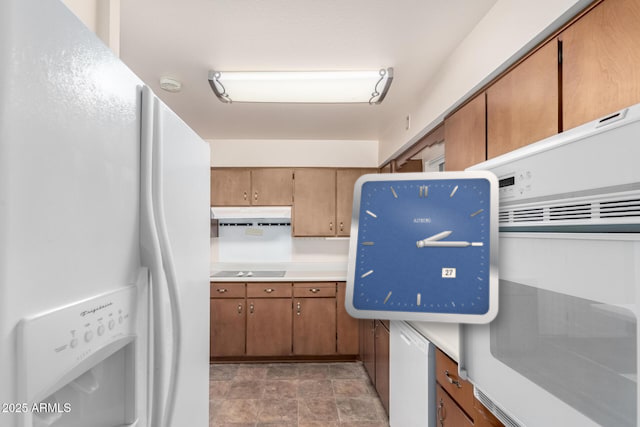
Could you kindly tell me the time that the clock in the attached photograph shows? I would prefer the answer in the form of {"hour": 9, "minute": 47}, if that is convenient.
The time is {"hour": 2, "minute": 15}
